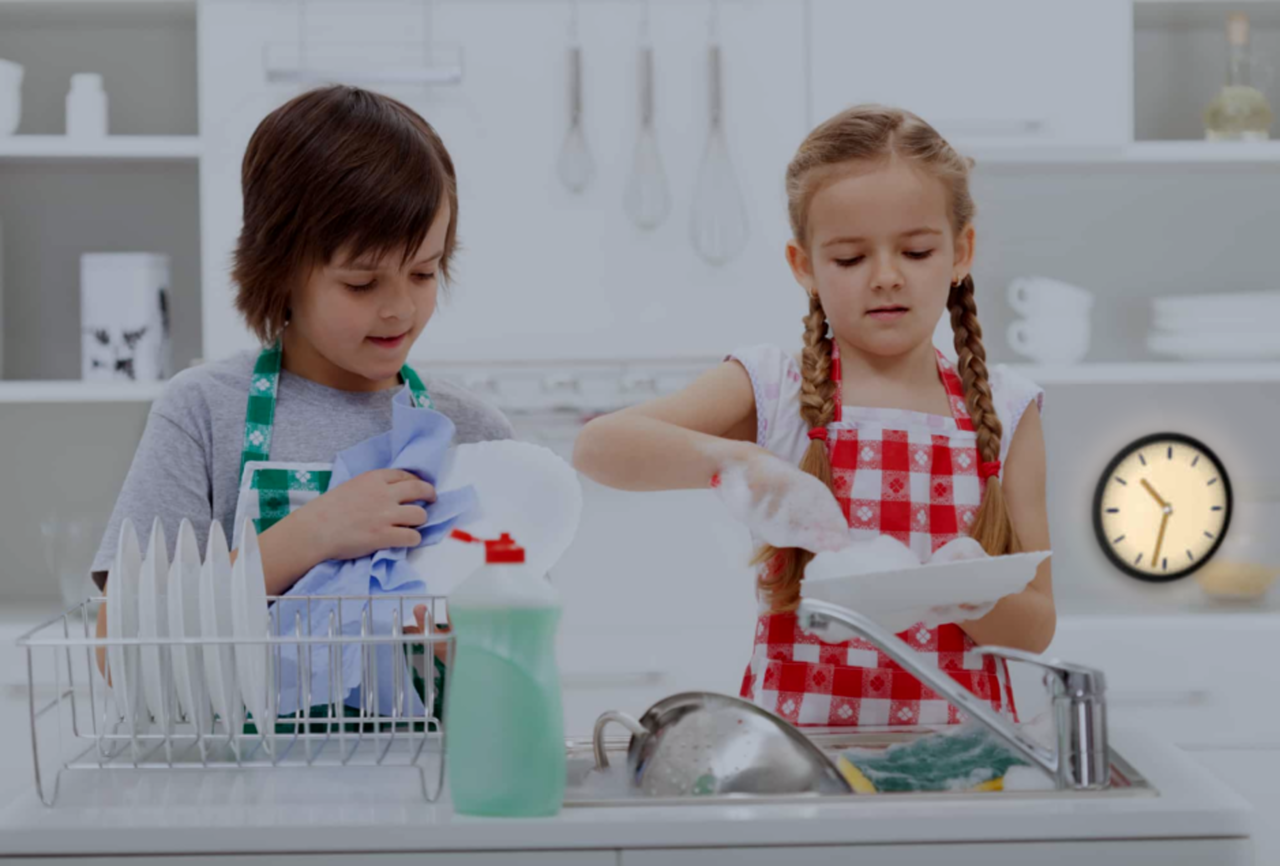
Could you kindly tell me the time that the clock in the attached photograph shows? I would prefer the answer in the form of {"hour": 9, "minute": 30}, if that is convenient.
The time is {"hour": 10, "minute": 32}
